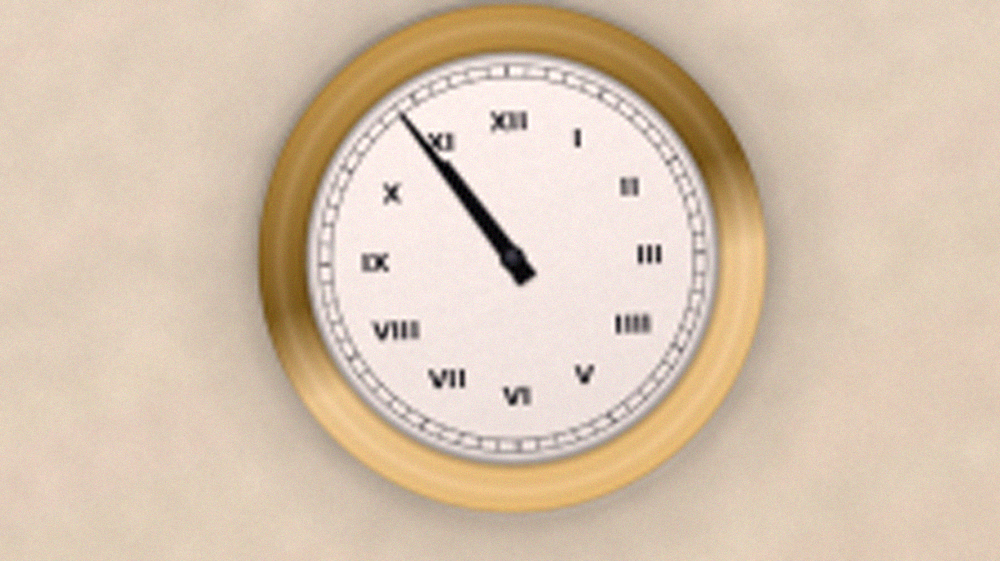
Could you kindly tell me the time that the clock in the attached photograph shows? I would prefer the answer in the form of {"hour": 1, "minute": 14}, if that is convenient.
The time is {"hour": 10, "minute": 54}
